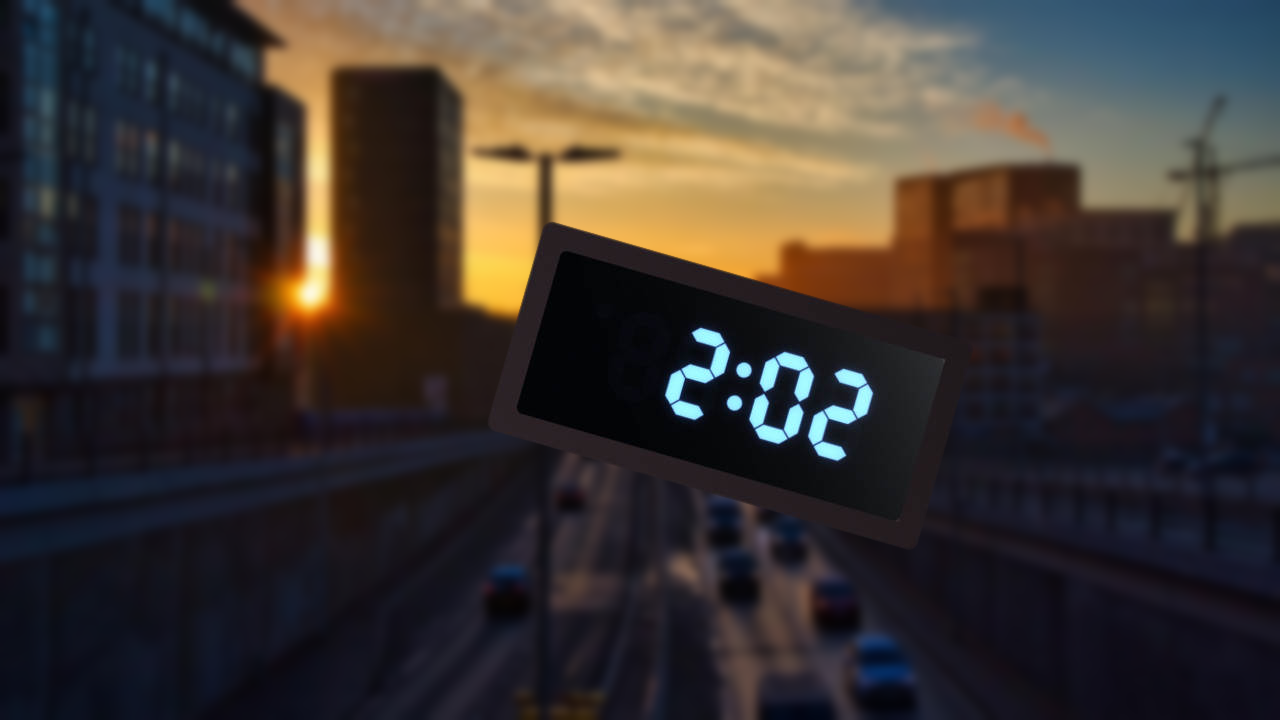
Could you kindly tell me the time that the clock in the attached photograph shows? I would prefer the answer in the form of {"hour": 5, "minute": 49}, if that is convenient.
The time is {"hour": 2, "minute": 2}
